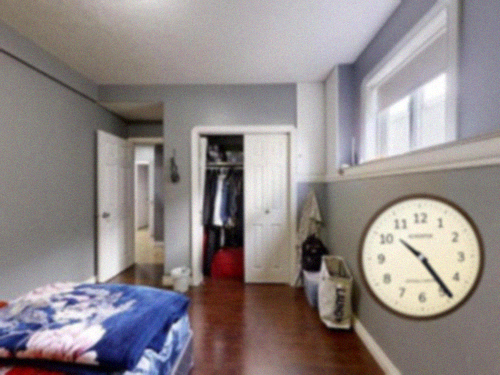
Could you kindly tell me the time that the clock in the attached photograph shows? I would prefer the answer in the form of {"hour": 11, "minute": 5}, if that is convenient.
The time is {"hour": 10, "minute": 24}
